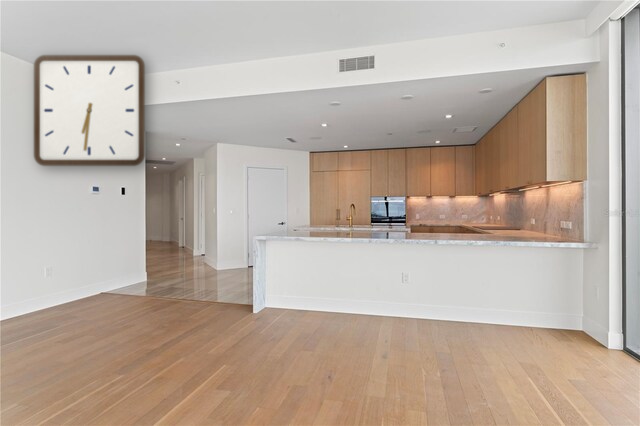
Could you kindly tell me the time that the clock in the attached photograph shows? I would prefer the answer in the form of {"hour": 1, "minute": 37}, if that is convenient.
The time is {"hour": 6, "minute": 31}
